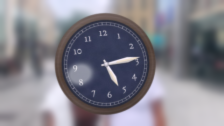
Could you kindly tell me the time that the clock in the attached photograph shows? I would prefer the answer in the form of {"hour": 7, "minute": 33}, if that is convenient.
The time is {"hour": 5, "minute": 14}
